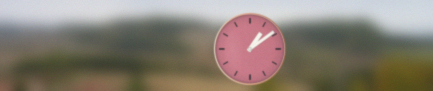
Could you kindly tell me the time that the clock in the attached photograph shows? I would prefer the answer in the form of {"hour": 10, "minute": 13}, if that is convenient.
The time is {"hour": 1, "minute": 9}
